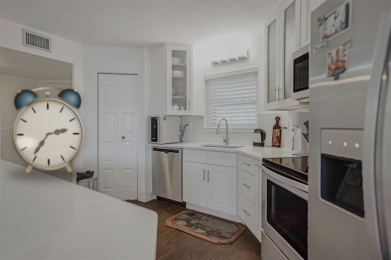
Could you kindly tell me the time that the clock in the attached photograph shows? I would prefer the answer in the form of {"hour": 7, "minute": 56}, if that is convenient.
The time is {"hour": 2, "minute": 36}
